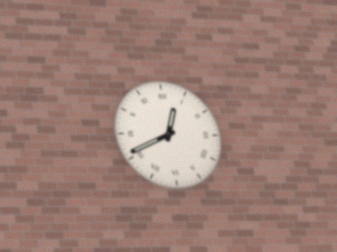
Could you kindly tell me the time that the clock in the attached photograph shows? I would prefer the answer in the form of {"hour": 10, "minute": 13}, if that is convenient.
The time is {"hour": 12, "minute": 41}
